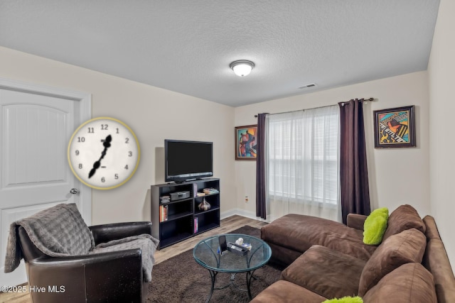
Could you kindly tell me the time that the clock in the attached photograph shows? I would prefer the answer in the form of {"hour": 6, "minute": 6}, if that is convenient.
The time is {"hour": 12, "minute": 35}
